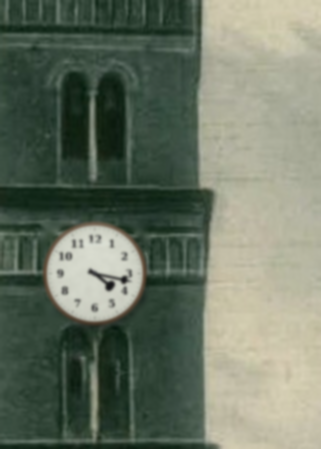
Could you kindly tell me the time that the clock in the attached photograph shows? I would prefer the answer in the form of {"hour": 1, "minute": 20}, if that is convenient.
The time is {"hour": 4, "minute": 17}
